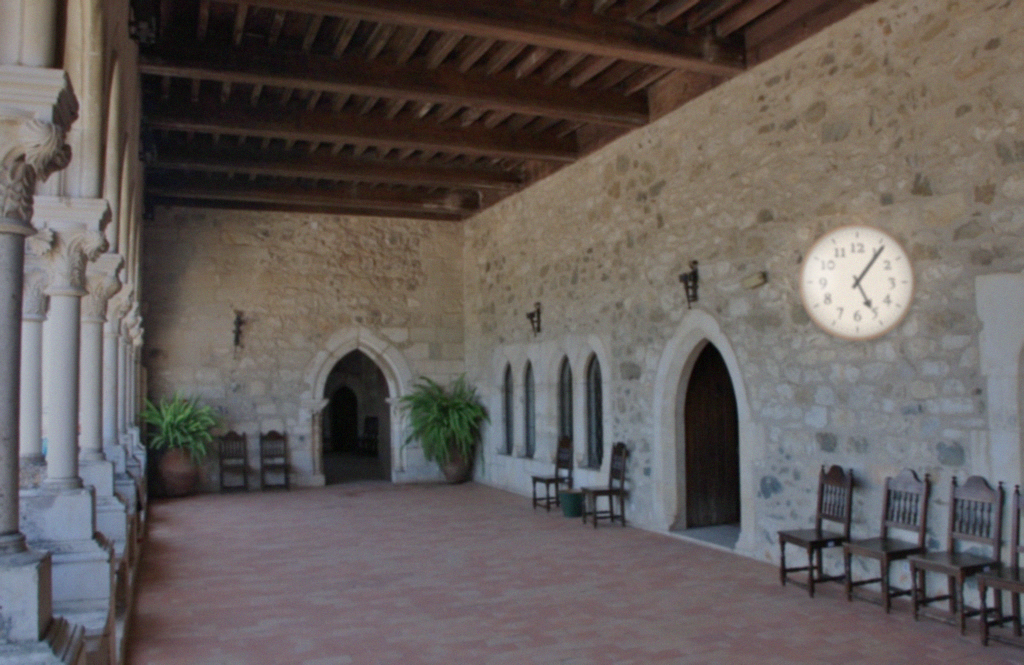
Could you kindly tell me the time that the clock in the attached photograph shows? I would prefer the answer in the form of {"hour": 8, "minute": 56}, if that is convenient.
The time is {"hour": 5, "minute": 6}
